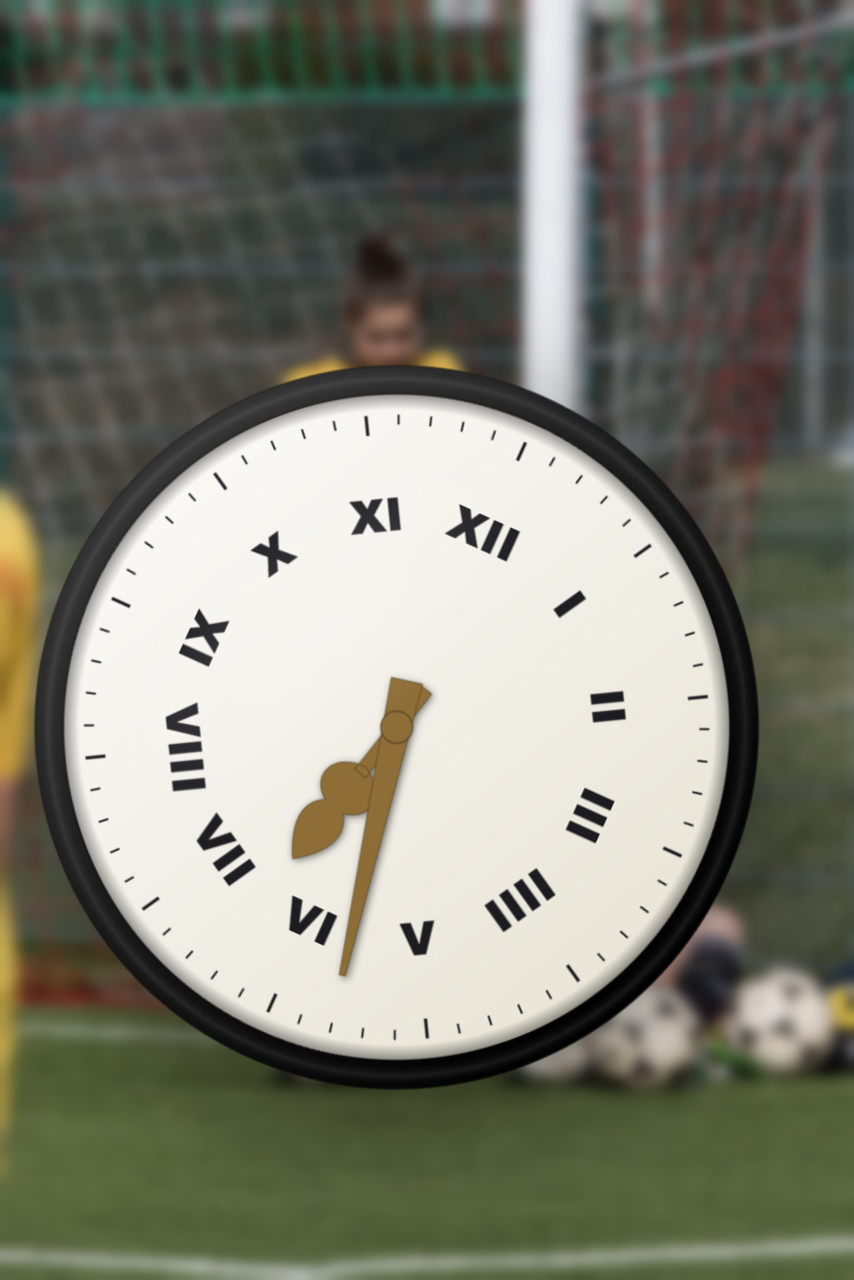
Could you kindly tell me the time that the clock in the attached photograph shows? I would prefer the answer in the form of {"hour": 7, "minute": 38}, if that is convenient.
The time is {"hour": 6, "minute": 28}
